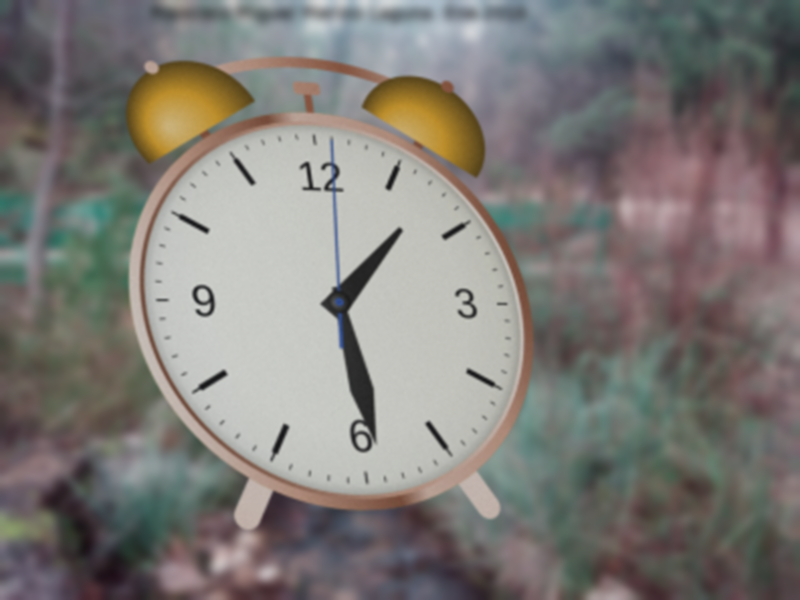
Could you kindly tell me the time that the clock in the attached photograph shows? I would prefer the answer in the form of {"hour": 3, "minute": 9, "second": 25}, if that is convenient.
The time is {"hour": 1, "minute": 29, "second": 1}
